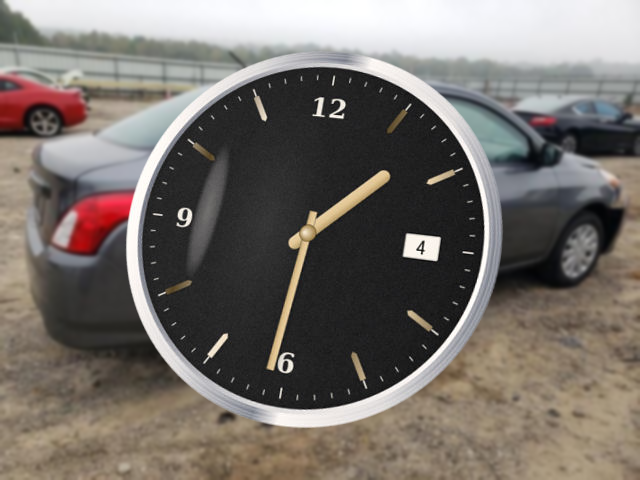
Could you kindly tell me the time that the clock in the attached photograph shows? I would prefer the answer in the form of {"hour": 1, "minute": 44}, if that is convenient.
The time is {"hour": 1, "minute": 31}
